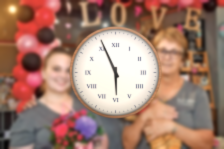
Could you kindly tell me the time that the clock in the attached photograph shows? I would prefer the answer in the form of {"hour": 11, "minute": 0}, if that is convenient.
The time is {"hour": 5, "minute": 56}
